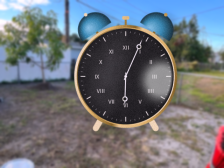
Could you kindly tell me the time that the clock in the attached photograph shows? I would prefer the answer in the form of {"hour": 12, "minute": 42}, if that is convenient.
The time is {"hour": 6, "minute": 4}
